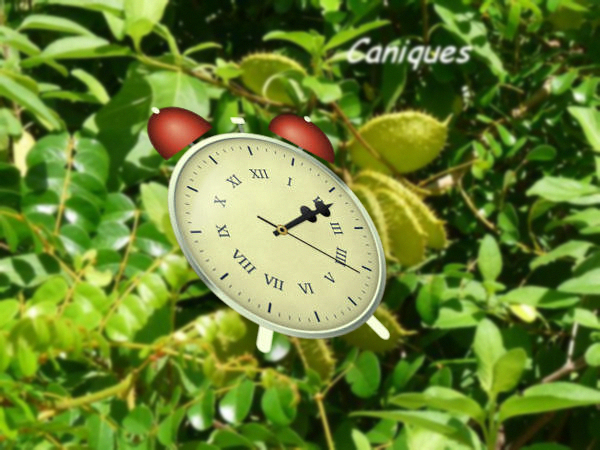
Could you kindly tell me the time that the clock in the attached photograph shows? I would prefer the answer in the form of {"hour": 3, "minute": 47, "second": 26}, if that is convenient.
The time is {"hour": 2, "minute": 11, "second": 21}
